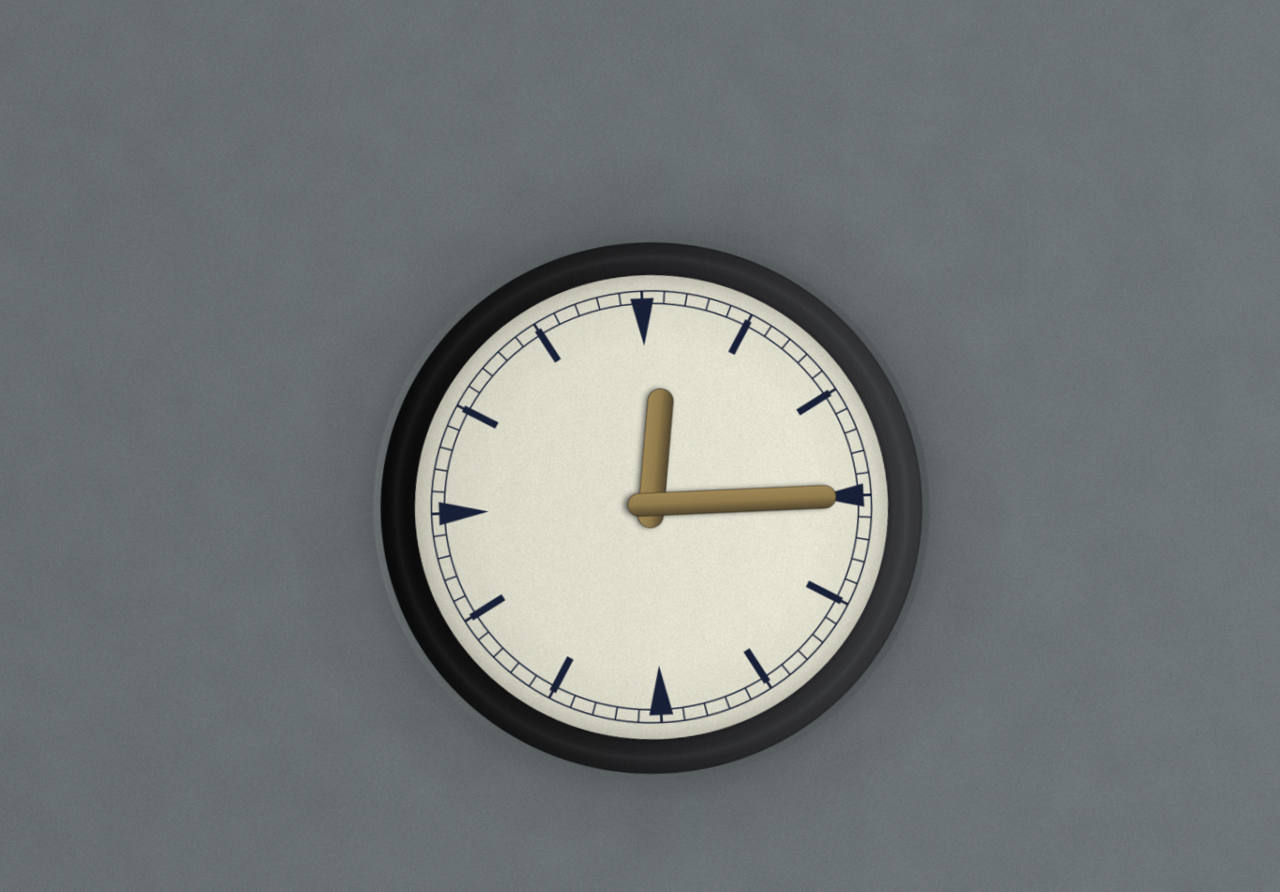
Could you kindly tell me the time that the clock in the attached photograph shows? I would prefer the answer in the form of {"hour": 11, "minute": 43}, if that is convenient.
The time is {"hour": 12, "minute": 15}
